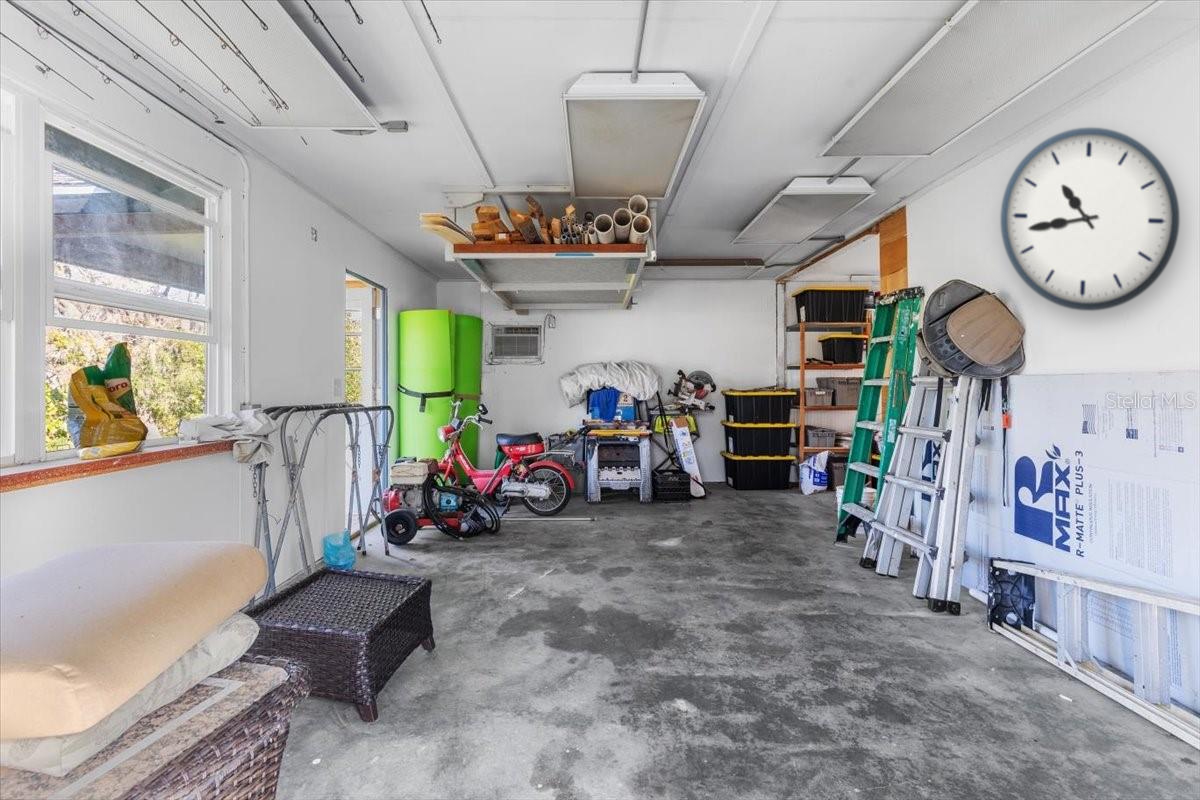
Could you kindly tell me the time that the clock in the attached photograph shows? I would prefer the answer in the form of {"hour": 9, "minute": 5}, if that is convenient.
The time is {"hour": 10, "minute": 43}
